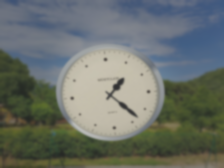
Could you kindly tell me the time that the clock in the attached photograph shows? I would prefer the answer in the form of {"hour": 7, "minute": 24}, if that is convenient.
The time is {"hour": 1, "minute": 23}
